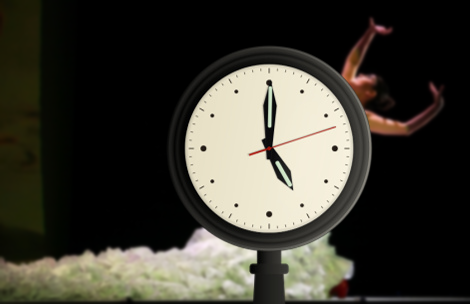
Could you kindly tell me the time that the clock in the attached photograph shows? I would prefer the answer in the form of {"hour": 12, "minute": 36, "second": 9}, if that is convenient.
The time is {"hour": 5, "minute": 0, "second": 12}
